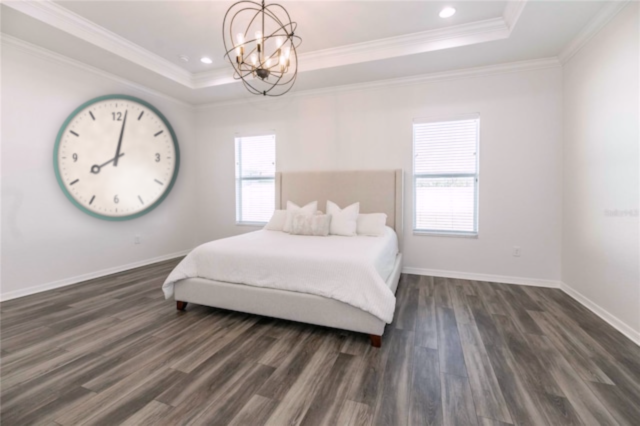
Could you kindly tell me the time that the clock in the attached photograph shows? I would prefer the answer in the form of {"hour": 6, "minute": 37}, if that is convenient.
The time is {"hour": 8, "minute": 2}
